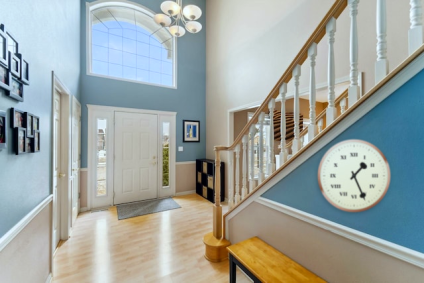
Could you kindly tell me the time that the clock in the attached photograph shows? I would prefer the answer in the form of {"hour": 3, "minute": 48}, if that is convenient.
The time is {"hour": 1, "minute": 26}
